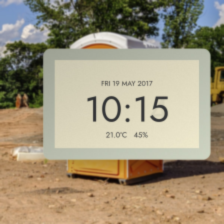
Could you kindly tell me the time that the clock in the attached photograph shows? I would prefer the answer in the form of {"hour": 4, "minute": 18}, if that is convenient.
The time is {"hour": 10, "minute": 15}
